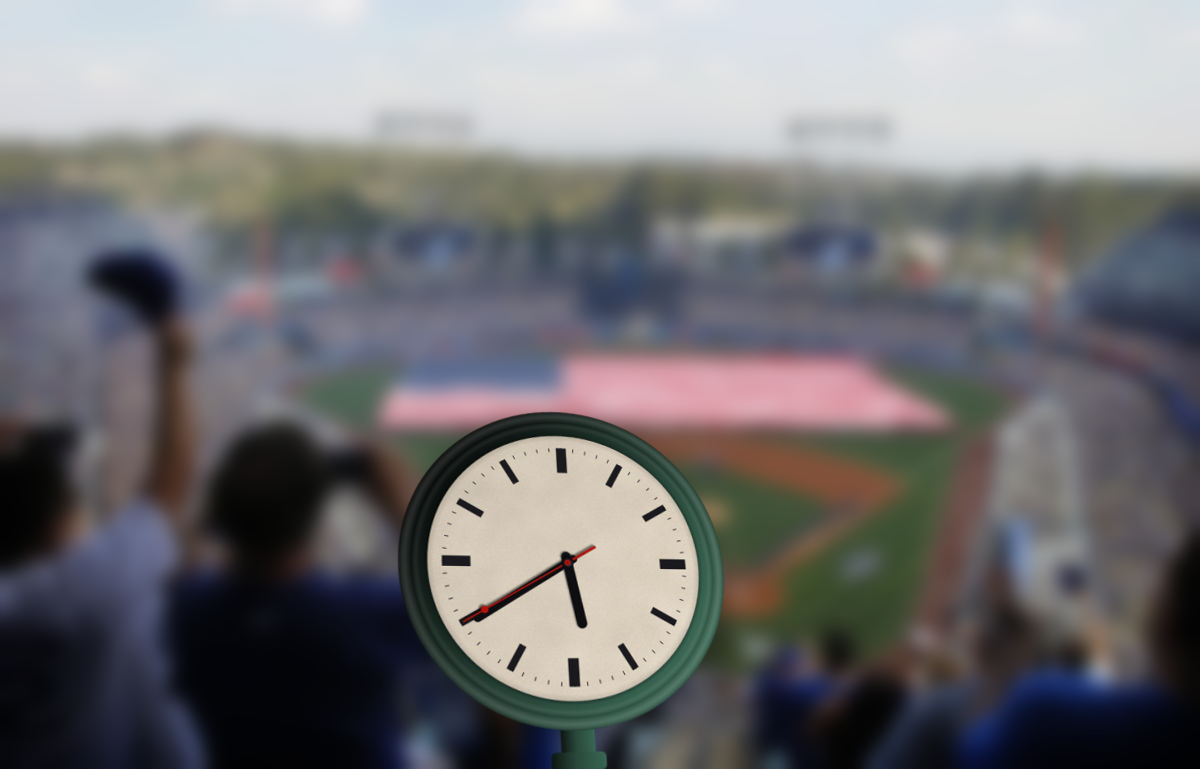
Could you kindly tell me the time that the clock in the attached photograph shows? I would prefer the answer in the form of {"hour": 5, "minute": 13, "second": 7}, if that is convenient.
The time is {"hour": 5, "minute": 39, "second": 40}
